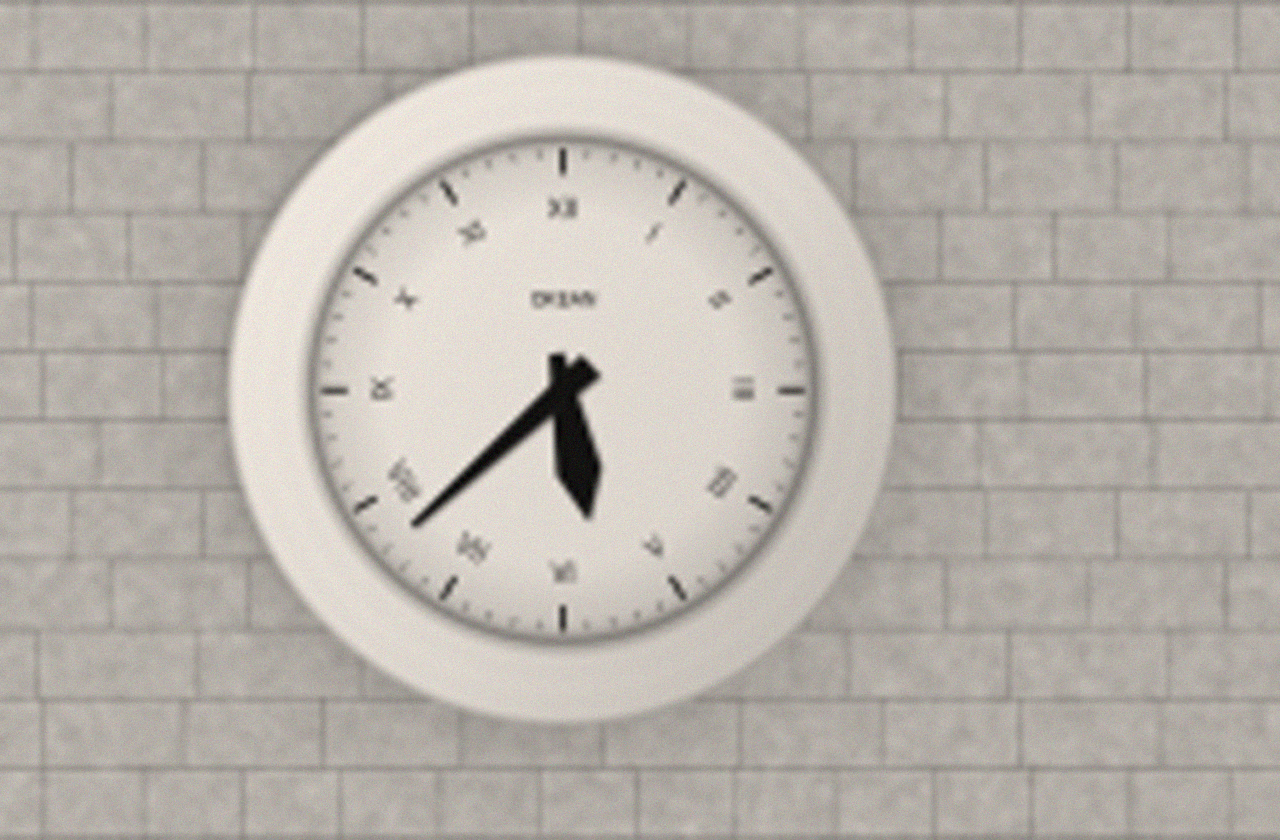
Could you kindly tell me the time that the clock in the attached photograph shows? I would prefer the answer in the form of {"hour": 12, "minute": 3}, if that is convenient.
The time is {"hour": 5, "minute": 38}
